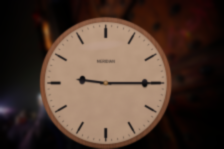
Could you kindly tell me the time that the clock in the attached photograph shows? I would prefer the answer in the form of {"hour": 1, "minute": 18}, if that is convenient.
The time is {"hour": 9, "minute": 15}
